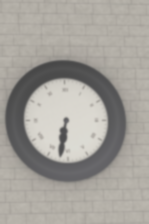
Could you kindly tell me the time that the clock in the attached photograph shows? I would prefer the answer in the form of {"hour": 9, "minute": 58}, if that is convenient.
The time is {"hour": 6, "minute": 32}
